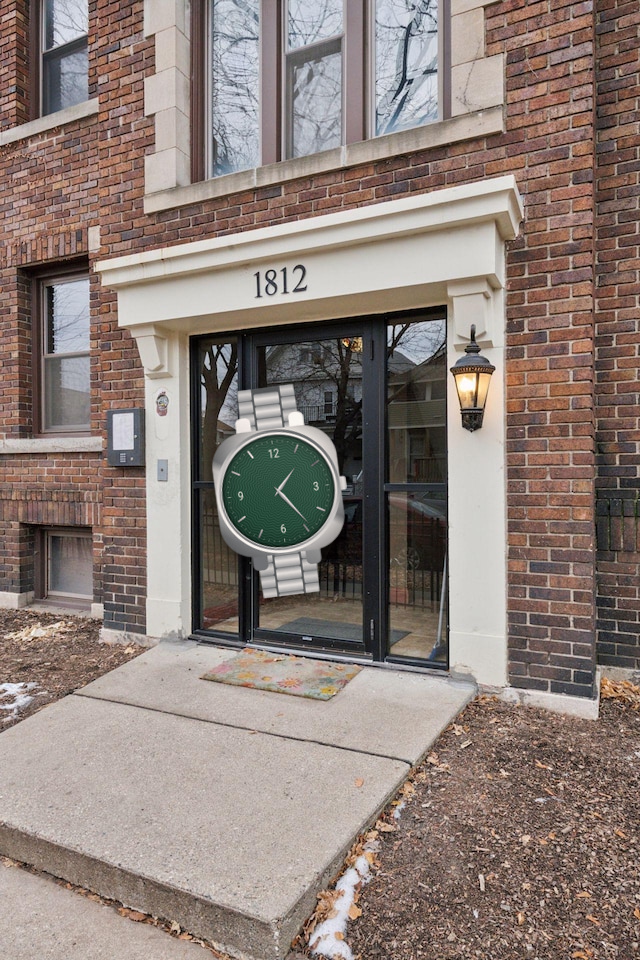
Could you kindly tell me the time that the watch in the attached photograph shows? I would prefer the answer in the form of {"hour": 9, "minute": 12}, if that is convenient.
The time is {"hour": 1, "minute": 24}
